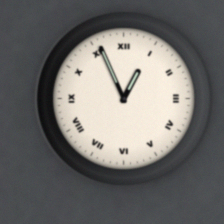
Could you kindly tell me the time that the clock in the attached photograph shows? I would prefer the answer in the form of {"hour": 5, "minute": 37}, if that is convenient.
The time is {"hour": 12, "minute": 56}
